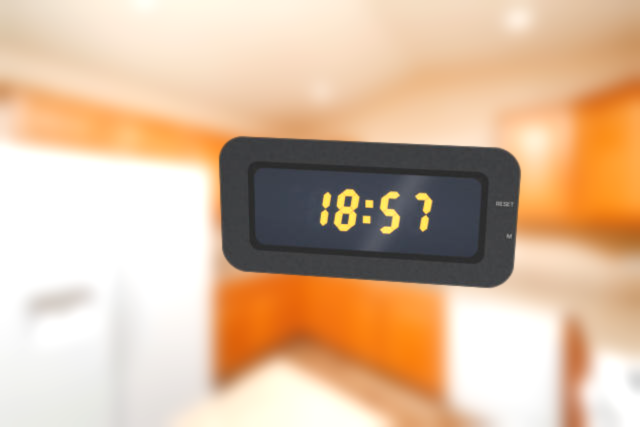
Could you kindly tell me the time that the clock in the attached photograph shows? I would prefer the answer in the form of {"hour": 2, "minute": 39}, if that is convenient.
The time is {"hour": 18, "minute": 57}
